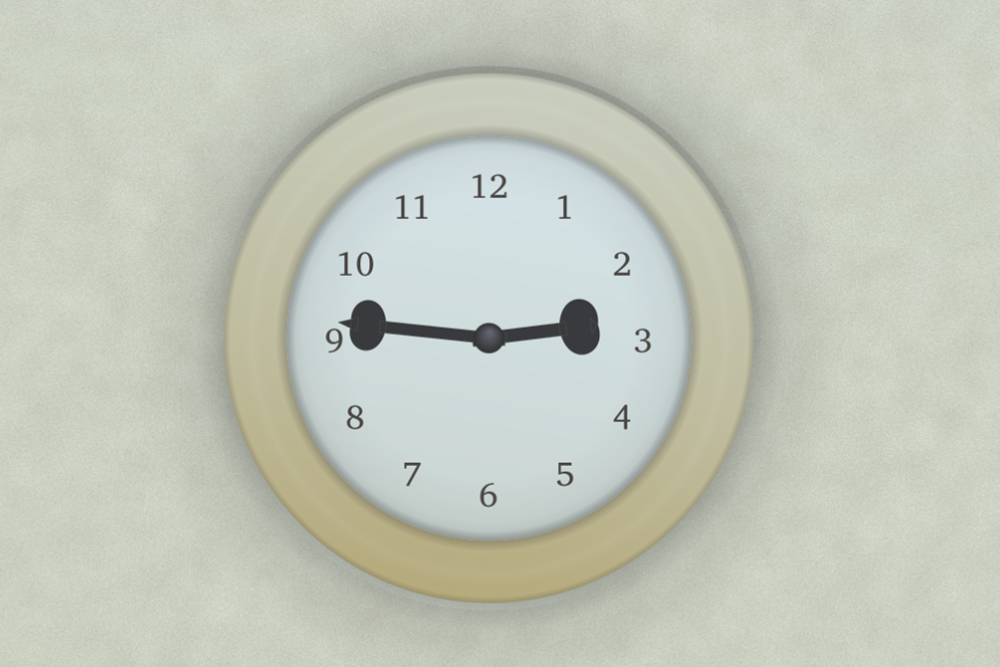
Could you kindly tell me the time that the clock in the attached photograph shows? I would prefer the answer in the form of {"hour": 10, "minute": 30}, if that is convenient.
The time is {"hour": 2, "minute": 46}
